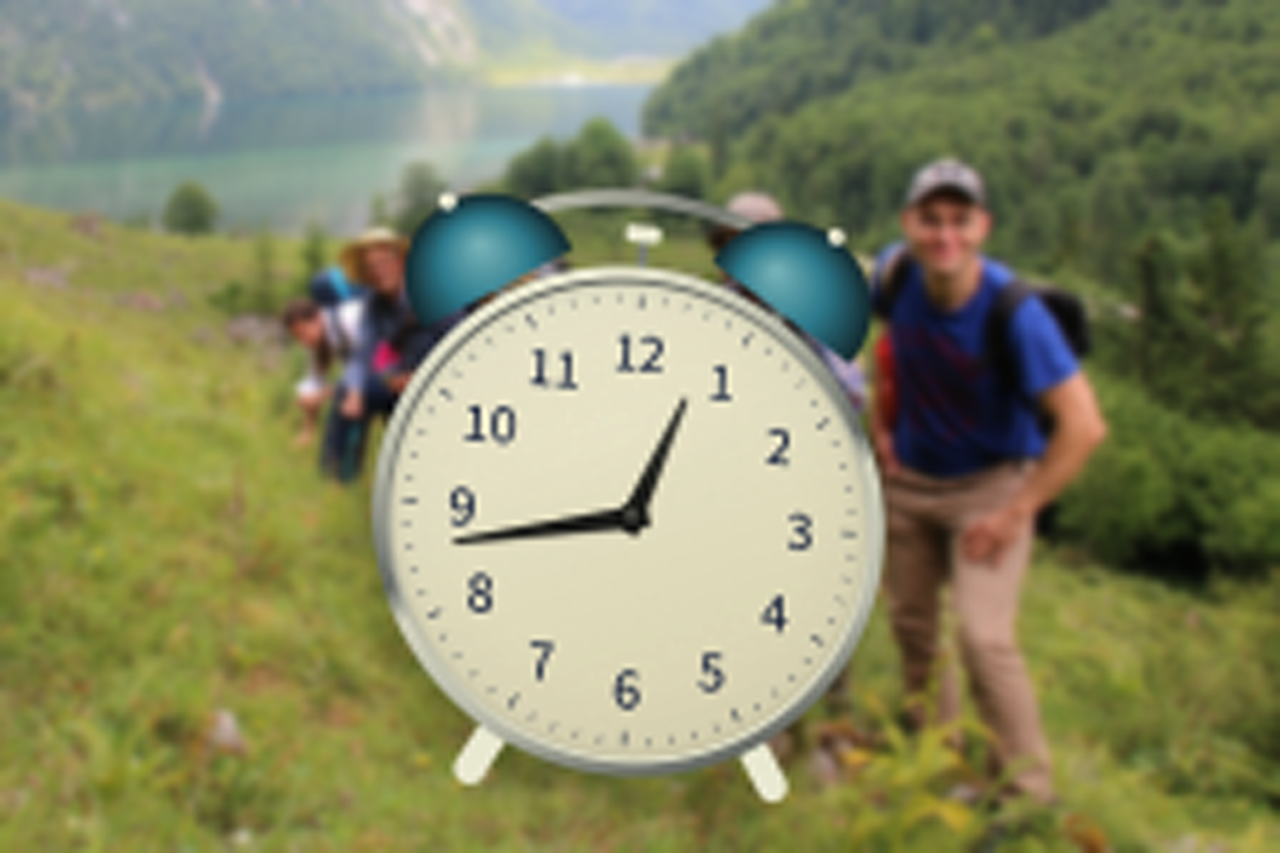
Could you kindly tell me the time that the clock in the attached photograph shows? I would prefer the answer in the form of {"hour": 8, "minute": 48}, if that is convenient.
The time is {"hour": 12, "minute": 43}
